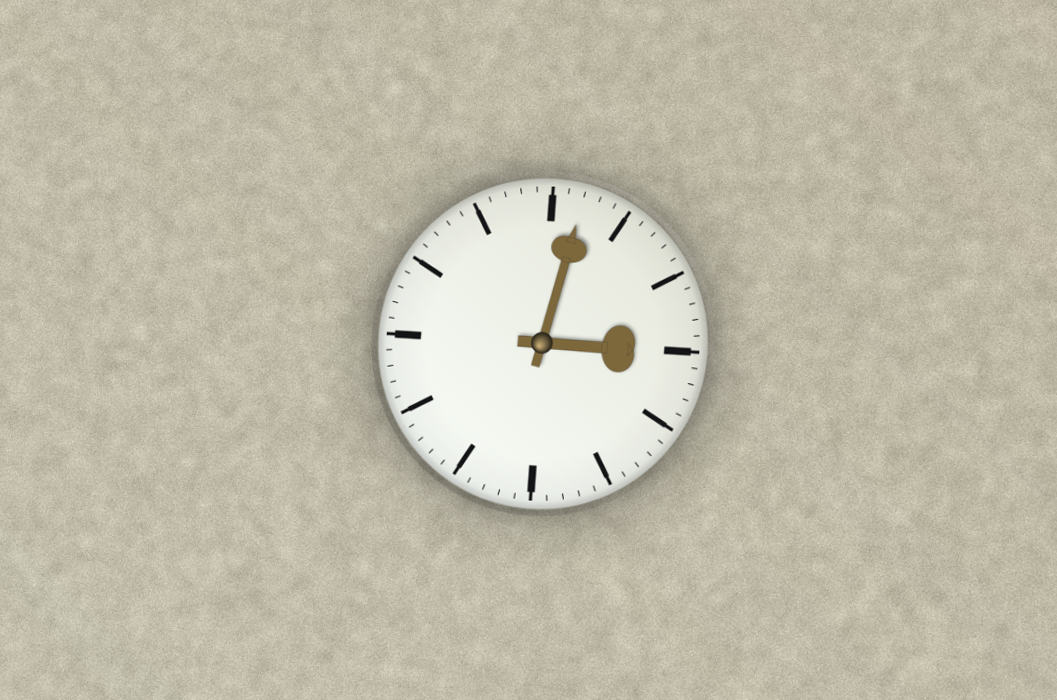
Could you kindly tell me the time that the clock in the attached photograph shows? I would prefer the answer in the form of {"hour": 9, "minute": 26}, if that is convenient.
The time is {"hour": 3, "minute": 2}
